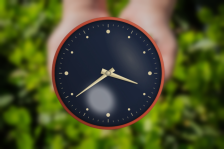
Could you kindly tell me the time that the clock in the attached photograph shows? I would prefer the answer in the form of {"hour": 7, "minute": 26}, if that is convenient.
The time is {"hour": 3, "minute": 39}
